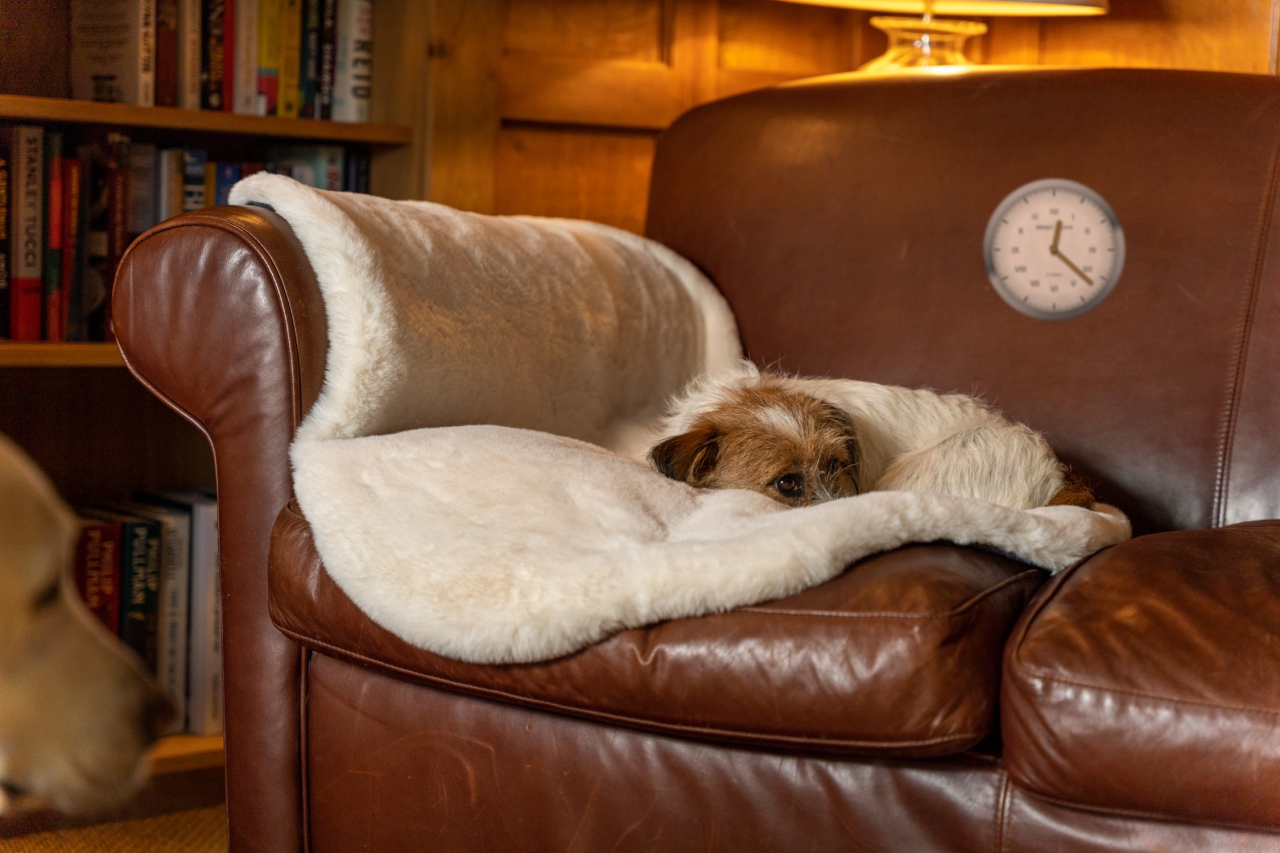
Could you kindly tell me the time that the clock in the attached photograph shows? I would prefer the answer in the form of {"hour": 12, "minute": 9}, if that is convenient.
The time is {"hour": 12, "minute": 22}
